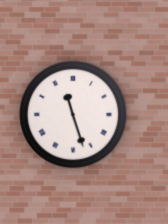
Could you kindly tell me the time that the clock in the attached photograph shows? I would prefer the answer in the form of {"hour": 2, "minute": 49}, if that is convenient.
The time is {"hour": 11, "minute": 27}
